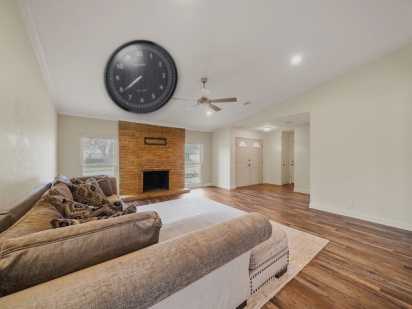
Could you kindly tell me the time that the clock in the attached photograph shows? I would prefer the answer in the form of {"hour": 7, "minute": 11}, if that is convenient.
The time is {"hour": 7, "minute": 39}
